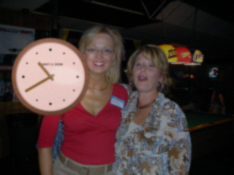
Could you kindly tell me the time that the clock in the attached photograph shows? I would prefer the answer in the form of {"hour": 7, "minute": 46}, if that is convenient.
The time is {"hour": 10, "minute": 40}
